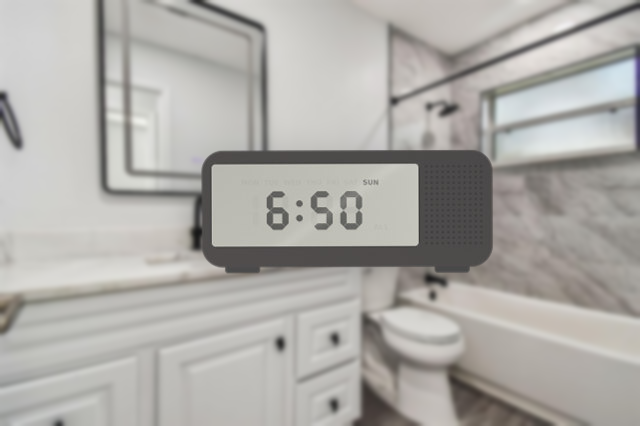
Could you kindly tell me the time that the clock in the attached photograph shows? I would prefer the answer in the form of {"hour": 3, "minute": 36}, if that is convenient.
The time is {"hour": 6, "minute": 50}
